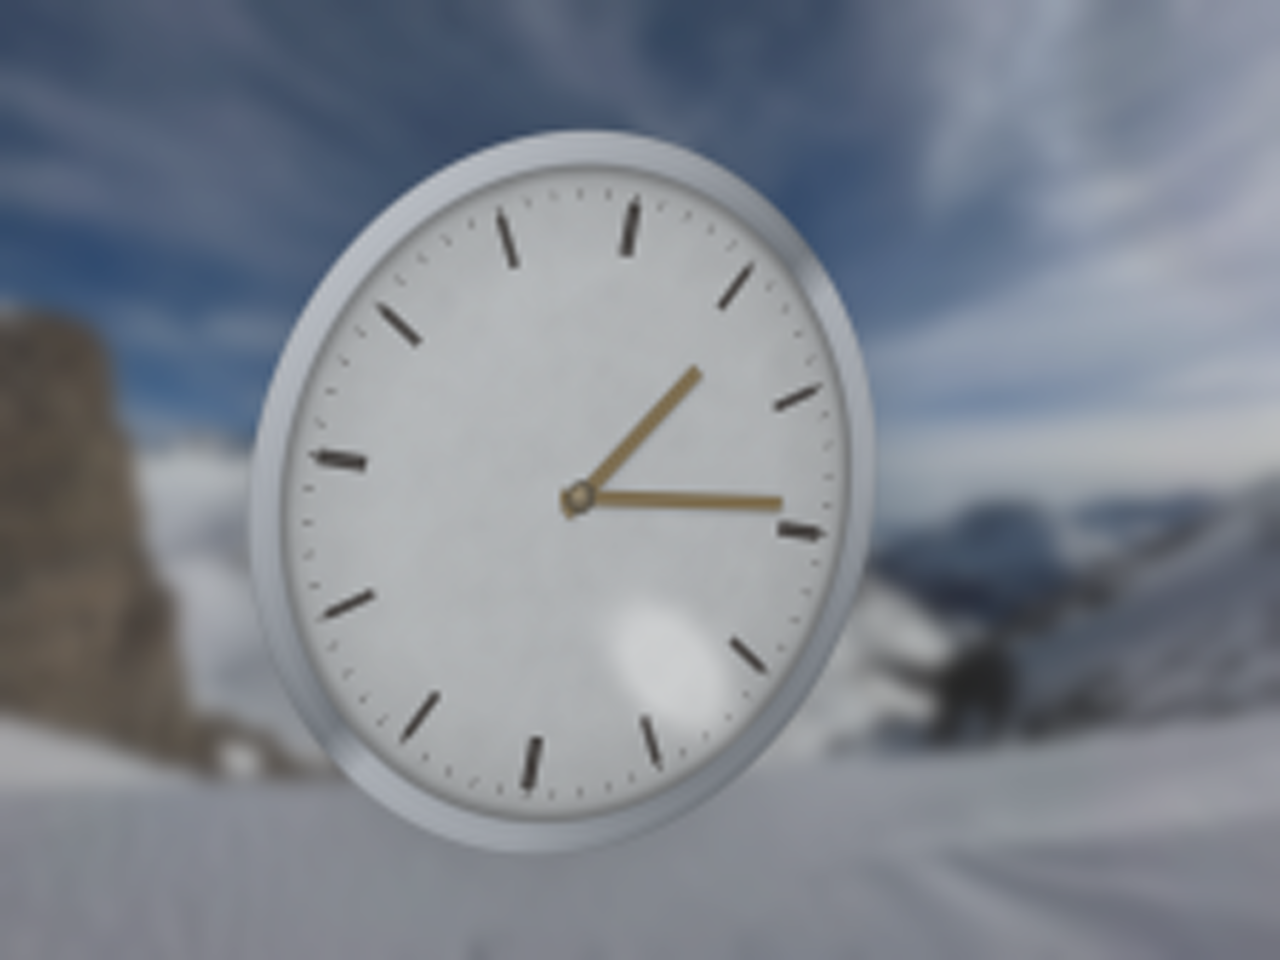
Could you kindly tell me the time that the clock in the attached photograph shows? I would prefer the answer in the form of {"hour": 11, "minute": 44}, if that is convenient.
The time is {"hour": 1, "minute": 14}
